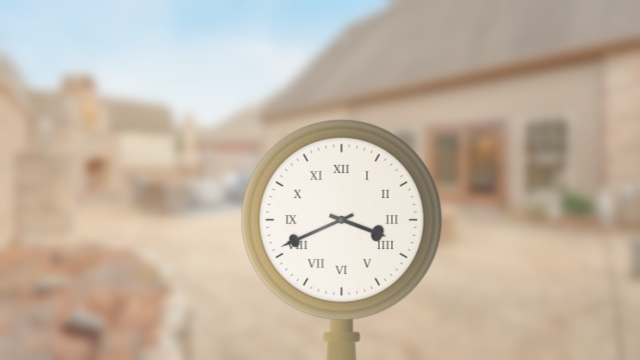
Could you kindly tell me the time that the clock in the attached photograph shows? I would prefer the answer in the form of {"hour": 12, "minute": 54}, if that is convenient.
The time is {"hour": 3, "minute": 41}
